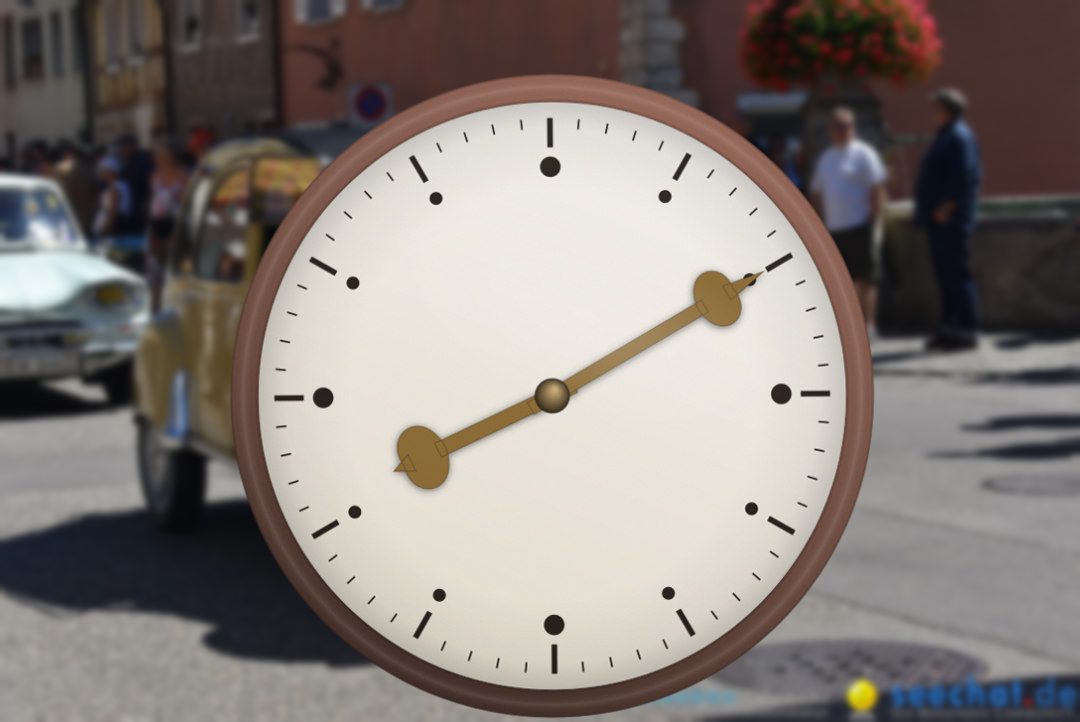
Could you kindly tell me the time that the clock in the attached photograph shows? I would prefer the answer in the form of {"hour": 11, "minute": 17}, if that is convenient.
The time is {"hour": 8, "minute": 10}
